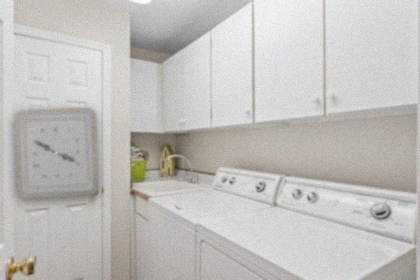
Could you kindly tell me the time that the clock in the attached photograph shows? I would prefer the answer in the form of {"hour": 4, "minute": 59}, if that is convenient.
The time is {"hour": 3, "minute": 50}
